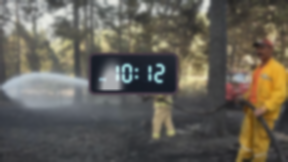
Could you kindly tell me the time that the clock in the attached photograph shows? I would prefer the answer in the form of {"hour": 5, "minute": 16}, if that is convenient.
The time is {"hour": 10, "minute": 12}
